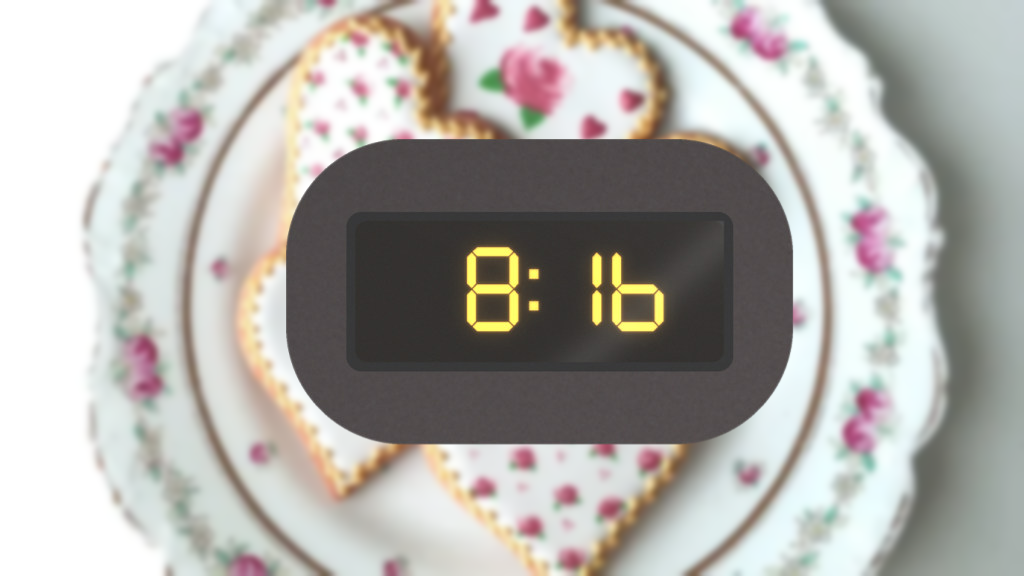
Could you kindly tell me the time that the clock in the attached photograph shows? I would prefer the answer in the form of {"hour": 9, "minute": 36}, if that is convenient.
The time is {"hour": 8, "minute": 16}
